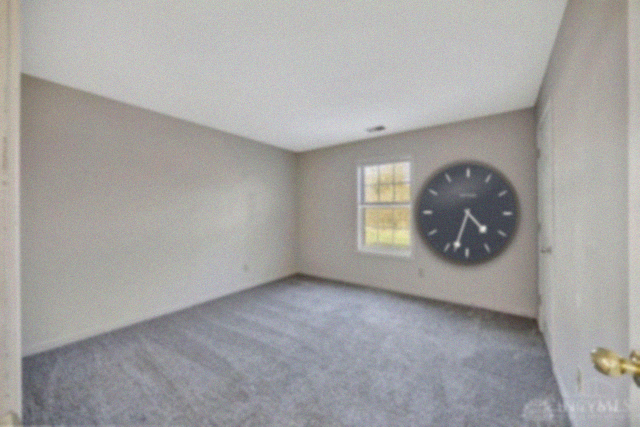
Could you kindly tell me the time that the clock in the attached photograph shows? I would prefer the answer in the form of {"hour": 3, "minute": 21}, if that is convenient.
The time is {"hour": 4, "minute": 33}
